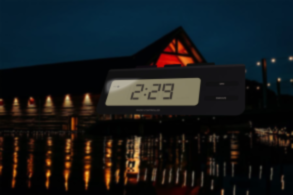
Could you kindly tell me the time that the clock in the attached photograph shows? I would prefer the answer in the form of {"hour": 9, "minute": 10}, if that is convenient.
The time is {"hour": 2, "minute": 29}
